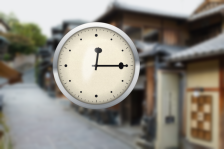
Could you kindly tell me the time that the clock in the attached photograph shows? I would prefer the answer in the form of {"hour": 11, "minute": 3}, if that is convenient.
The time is {"hour": 12, "minute": 15}
